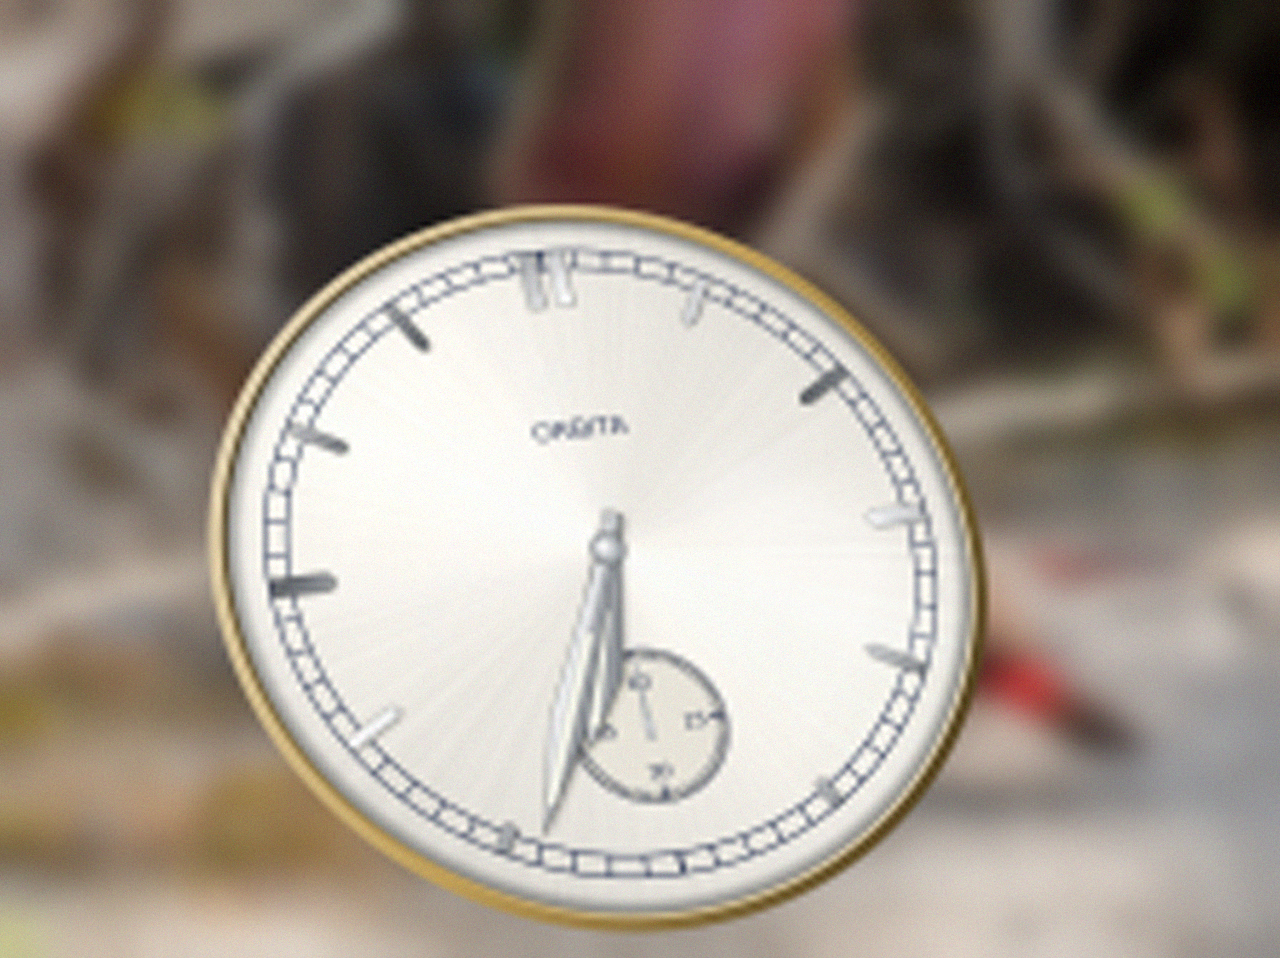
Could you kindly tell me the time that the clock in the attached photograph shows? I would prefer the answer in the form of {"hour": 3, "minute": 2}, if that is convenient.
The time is {"hour": 6, "minute": 34}
